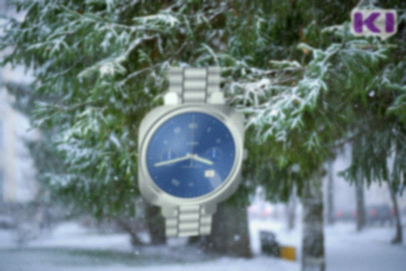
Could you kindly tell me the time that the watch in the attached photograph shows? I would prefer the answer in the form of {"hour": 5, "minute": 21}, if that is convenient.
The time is {"hour": 3, "minute": 43}
